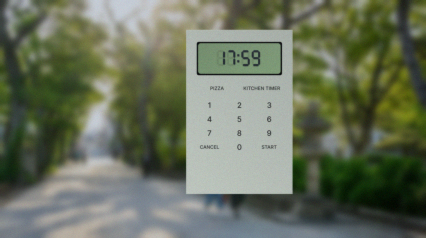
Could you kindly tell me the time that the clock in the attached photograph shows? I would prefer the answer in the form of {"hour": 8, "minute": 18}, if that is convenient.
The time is {"hour": 17, "minute": 59}
